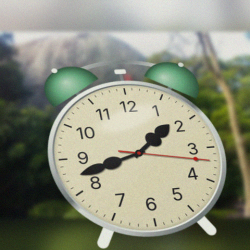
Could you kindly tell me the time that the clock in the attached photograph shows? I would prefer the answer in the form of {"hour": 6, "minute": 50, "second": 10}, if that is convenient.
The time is {"hour": 1, "minute": 42, "second": 17}
